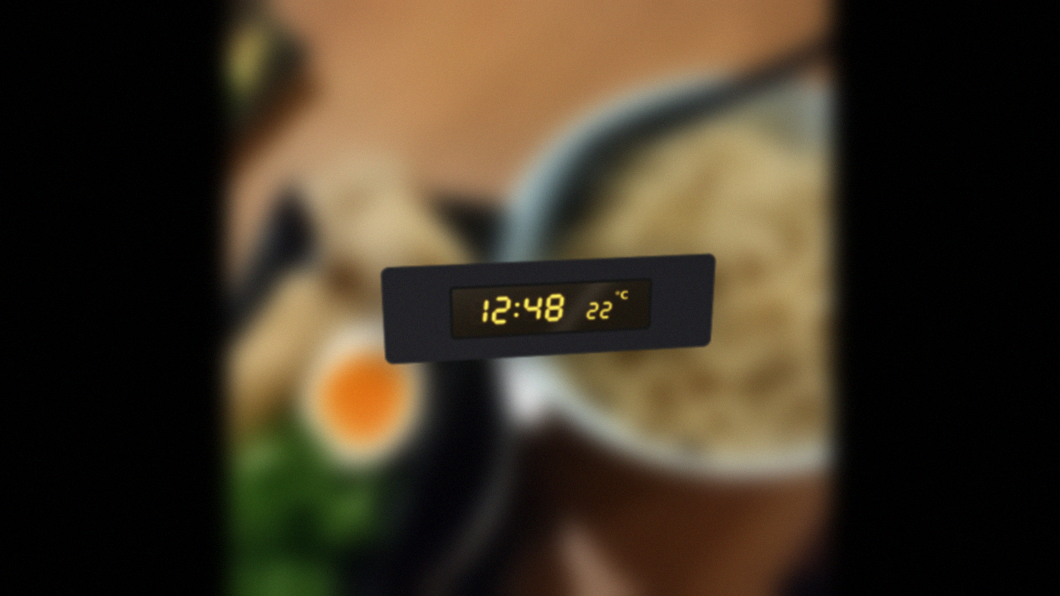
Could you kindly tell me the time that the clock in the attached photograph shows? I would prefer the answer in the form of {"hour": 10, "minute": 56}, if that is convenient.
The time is {"hour": 12, "minute": 48}
